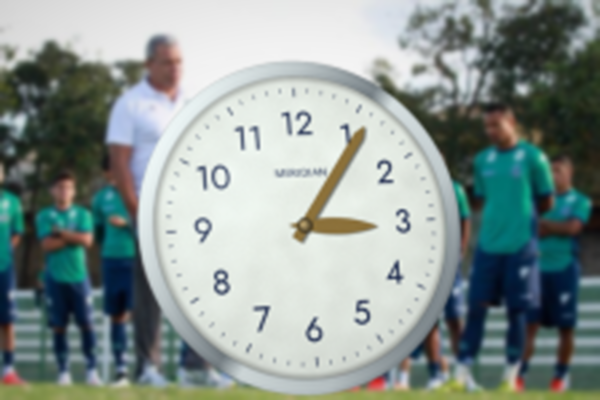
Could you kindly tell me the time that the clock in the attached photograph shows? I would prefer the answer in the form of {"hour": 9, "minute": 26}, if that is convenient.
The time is {"hour": 3, "minute": 6}
